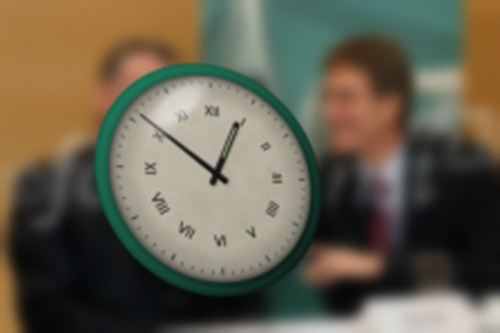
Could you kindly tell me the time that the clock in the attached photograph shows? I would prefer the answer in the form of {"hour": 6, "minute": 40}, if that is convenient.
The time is {"hour": 12, "minute": 51}
